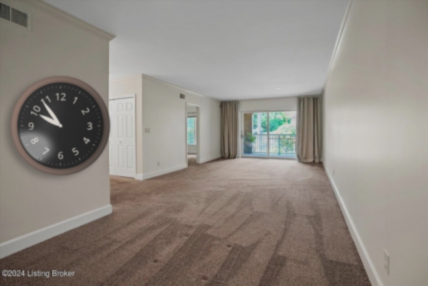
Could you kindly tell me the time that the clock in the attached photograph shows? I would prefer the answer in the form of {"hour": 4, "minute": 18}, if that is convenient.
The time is {"hour": 9, "minute": 54}
